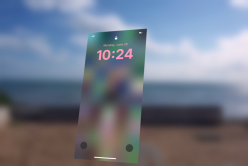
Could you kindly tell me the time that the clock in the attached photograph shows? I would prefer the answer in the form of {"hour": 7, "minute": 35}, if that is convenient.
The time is {"hour": 10, "minute": 24}
